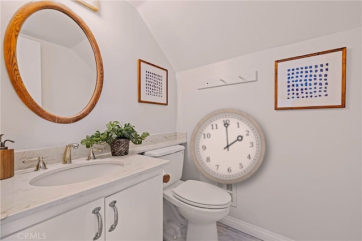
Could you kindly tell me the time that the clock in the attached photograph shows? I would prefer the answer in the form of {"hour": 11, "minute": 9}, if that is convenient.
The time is {"hour": 2, "minute": 0}
